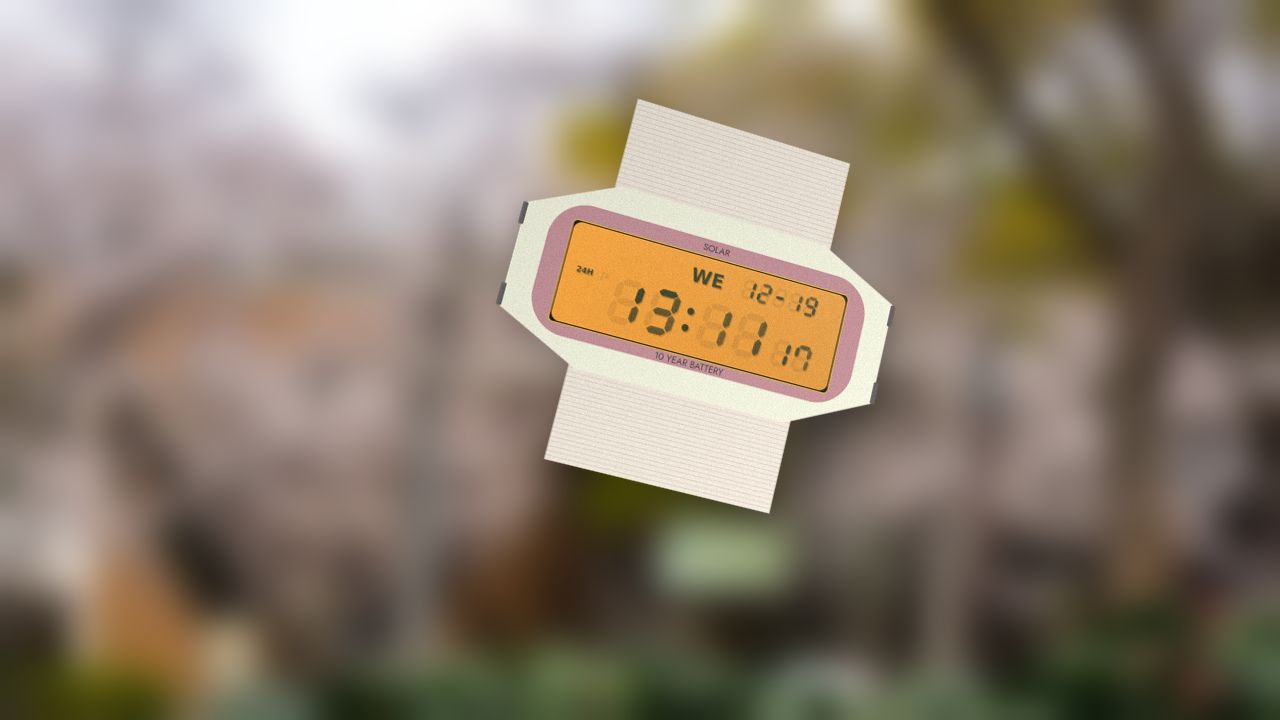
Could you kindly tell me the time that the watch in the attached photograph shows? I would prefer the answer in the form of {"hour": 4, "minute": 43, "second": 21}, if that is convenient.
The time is {"hour": 13, "minute": 11, "second": 17}
